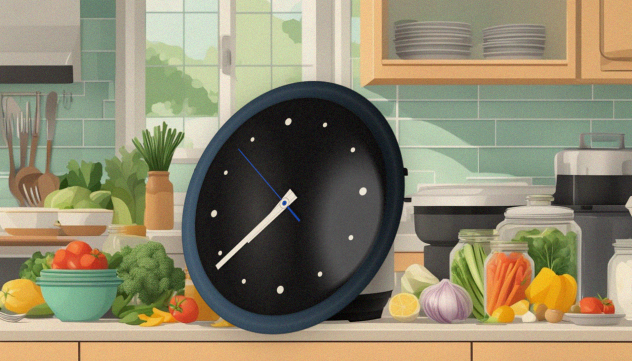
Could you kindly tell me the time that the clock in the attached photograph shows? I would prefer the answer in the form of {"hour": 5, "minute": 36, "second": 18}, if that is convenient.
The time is {"hour": 7, "minute": 38, "second": 53}
